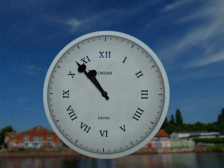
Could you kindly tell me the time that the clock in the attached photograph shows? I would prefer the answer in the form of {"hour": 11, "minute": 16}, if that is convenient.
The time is {"hour": 10, "minute": 53}
